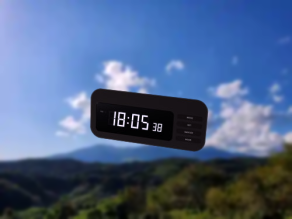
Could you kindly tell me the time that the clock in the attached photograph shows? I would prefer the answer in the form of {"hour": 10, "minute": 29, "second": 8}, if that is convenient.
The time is {"hour": 18, "minute": 5, "second": 38}
